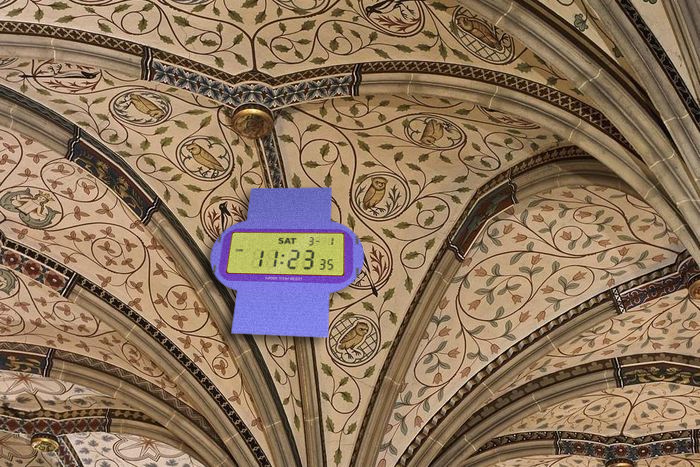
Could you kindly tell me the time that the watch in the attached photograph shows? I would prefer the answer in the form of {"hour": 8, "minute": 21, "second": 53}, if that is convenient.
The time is {"hour": 11, "minute": 23, "second": 35}
